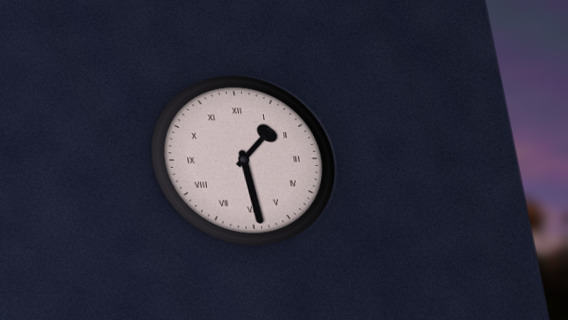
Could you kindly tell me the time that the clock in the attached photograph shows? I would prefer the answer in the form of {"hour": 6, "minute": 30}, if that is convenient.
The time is {"hour": 1, "minute": 29}
